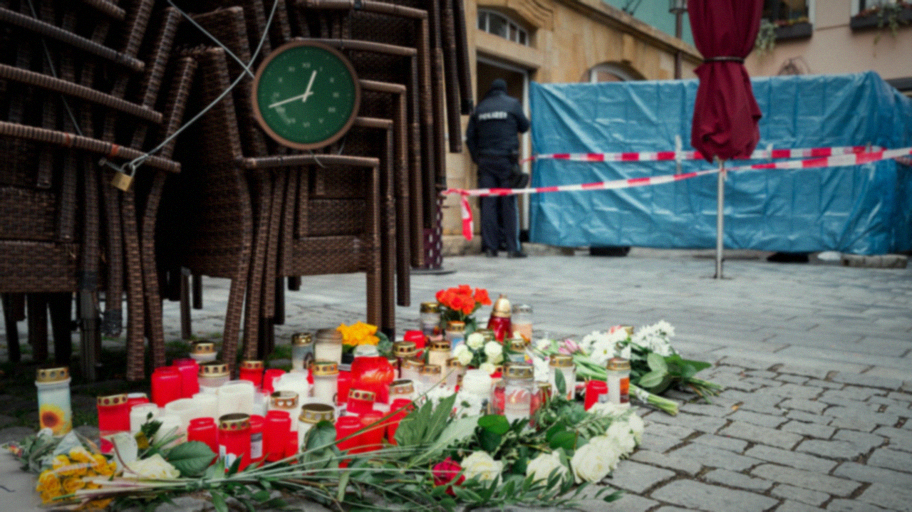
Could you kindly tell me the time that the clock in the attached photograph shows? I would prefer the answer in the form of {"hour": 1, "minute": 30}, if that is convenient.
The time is {"hour": 12, "minute": 42}
